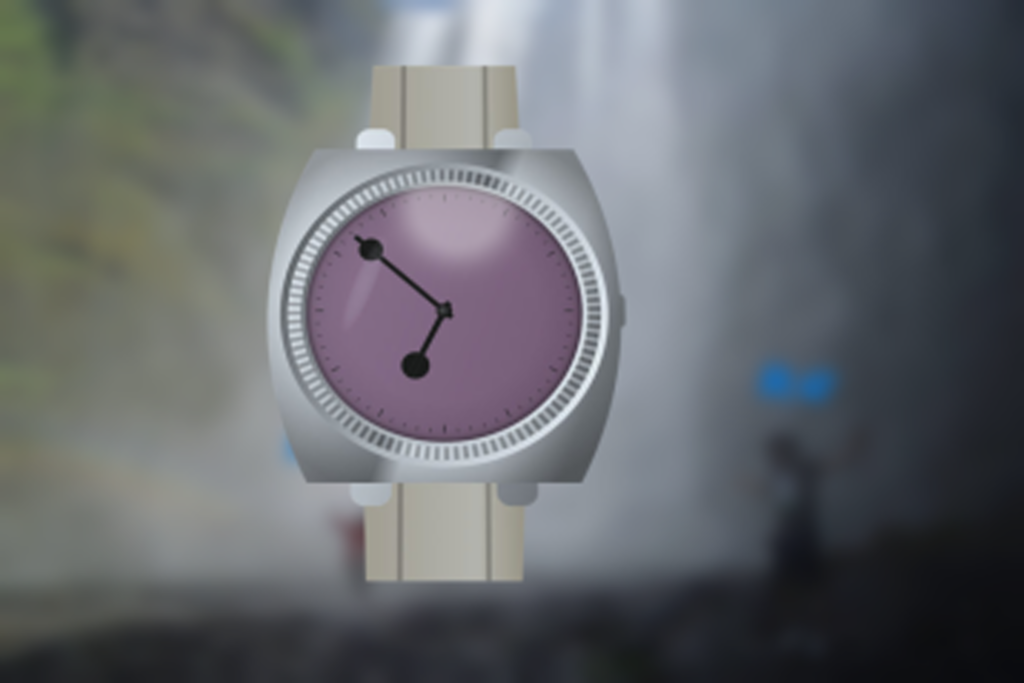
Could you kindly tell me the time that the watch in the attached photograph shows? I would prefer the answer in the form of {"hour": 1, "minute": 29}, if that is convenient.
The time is {"hour": 6, "minute": 52}
